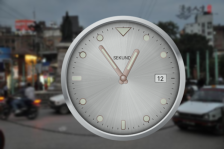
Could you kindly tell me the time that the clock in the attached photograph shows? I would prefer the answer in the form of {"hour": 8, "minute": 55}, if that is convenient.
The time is {"hour": 12, "minute": 54}
